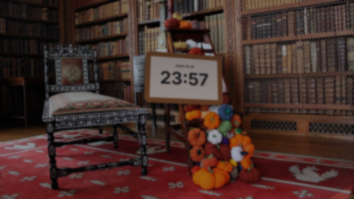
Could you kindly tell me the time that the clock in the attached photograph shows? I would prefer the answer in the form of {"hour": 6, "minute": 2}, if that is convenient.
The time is {"hour": 23, "minute": 57}
